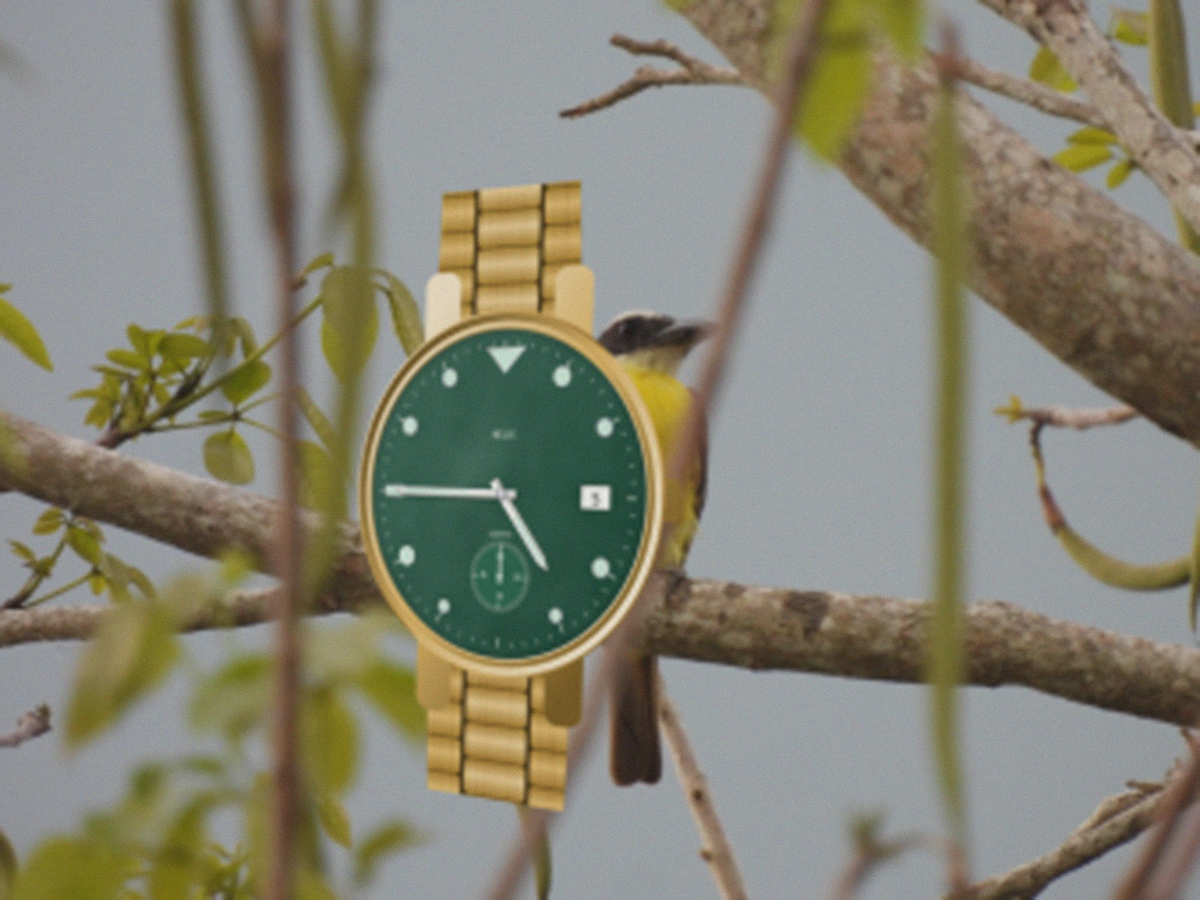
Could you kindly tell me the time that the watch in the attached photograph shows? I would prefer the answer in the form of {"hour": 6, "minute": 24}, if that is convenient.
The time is {"hour": 4, "minute": 45}
